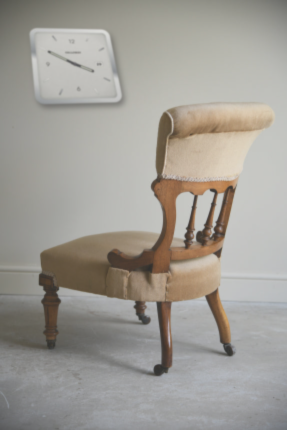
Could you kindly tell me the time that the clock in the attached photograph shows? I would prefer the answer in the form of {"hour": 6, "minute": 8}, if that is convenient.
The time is {"hour": 3, "minute": 50}
